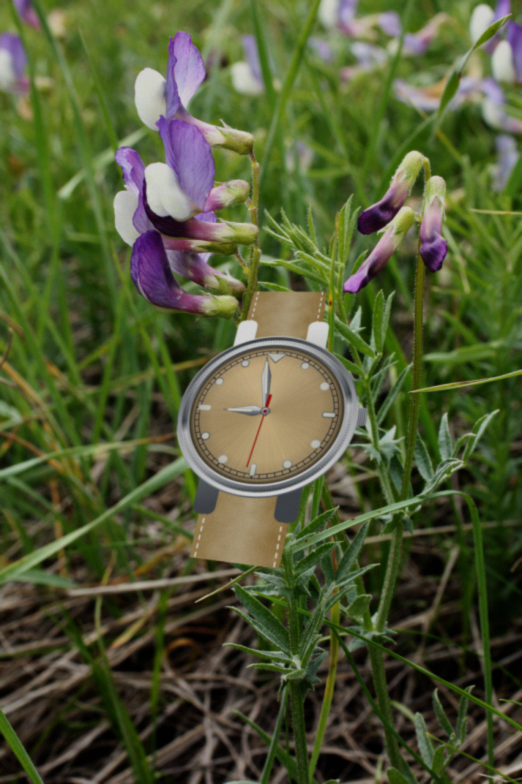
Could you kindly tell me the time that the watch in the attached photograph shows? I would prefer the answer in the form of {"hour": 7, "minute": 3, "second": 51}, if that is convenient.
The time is {"hour": 8, "minute": 58, "second": 31}
